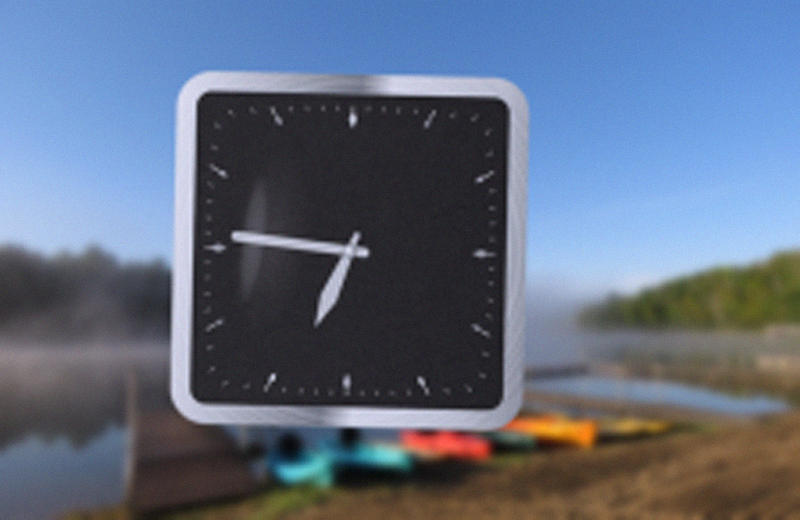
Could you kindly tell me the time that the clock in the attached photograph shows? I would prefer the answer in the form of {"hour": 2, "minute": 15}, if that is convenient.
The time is {"hour": 6, "minute": 46}
